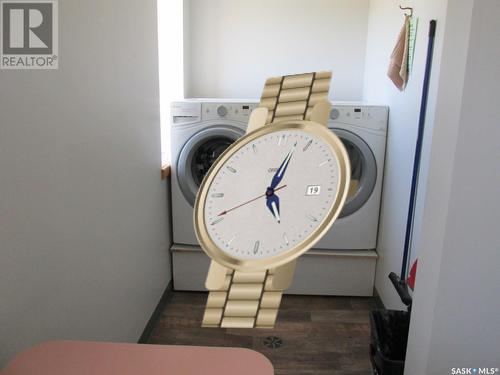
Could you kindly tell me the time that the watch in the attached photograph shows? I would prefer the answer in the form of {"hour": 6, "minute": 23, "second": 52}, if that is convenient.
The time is {"hour": 5, "minute": 2, "second": 41}
